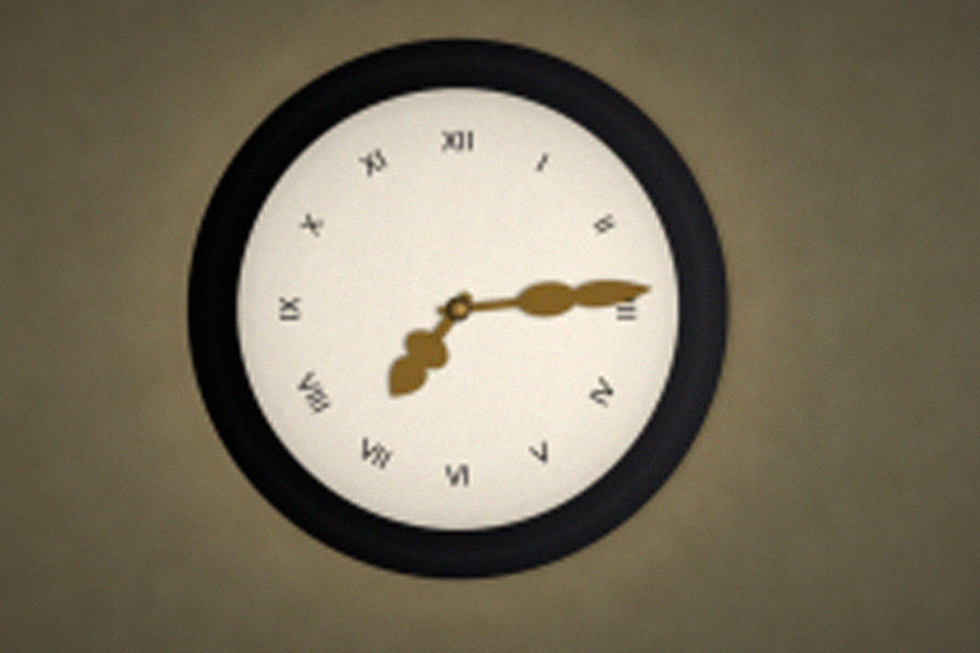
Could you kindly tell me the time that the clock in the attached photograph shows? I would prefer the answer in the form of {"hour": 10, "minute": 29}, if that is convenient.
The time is {"hour": 7, "minute": 14}
